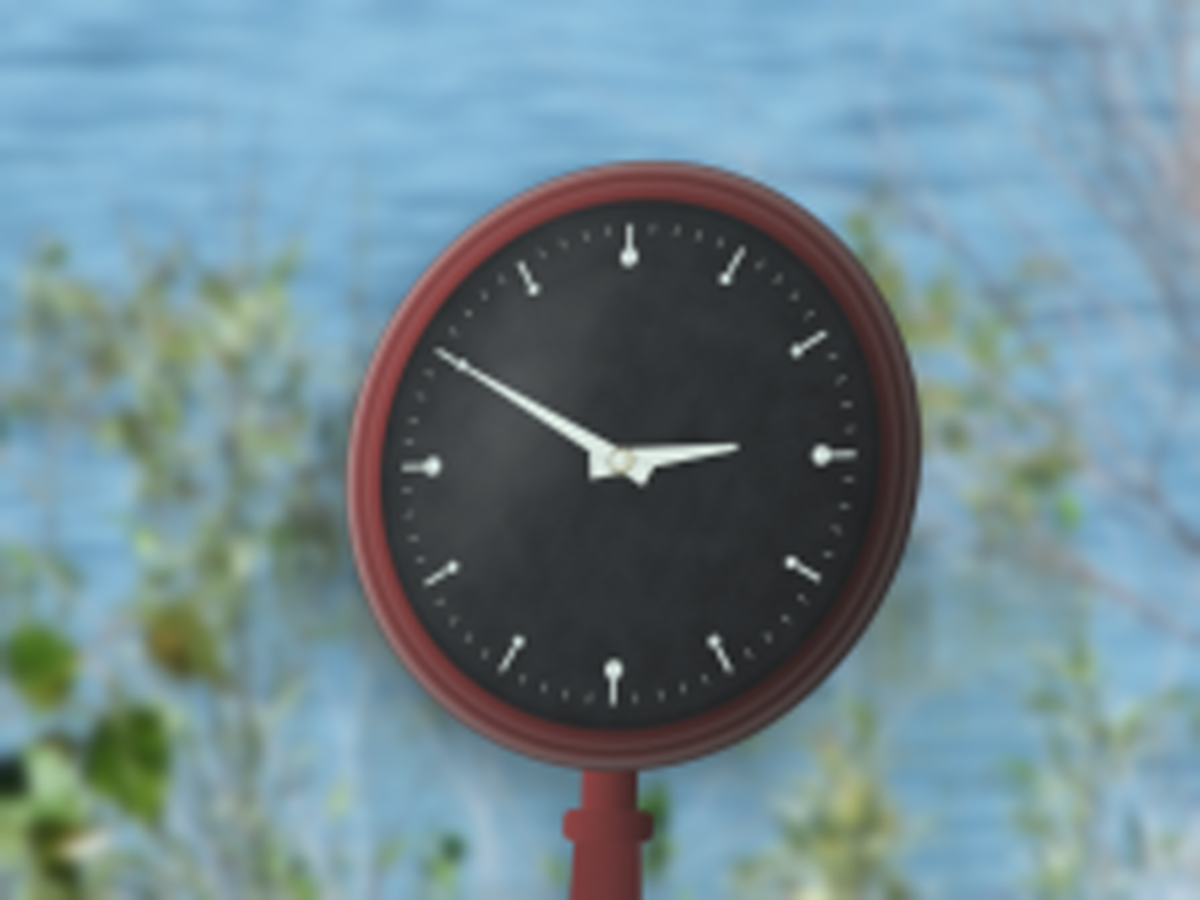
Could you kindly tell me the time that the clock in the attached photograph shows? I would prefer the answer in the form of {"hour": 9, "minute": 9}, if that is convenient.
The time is {"hour": 2, "minute": 50}
